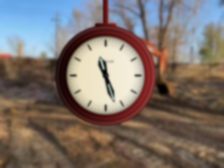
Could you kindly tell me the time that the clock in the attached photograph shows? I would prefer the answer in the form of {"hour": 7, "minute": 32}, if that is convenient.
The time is {"hour": 11, "minute": 27}
